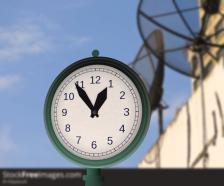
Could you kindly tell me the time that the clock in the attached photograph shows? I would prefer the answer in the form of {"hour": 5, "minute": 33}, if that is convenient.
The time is {"hour": 12, "minute": 54}
